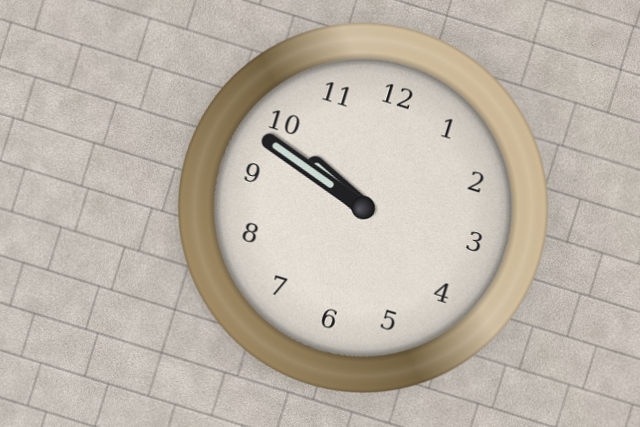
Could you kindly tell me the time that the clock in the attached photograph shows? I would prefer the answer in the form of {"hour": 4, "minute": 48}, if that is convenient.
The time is {"hour": 9, "minute": 48}
